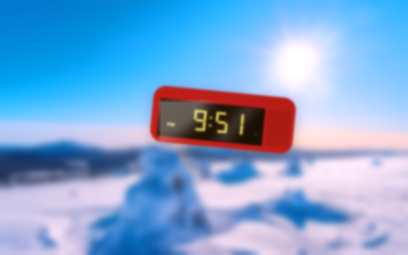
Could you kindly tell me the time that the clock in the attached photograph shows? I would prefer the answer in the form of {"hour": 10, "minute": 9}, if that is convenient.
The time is {"hour": 9, "minute": 51}
